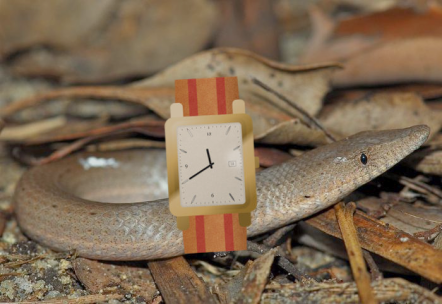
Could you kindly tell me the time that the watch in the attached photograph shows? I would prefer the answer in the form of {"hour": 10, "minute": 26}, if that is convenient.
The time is {"hour": 11, "minute": 40}
